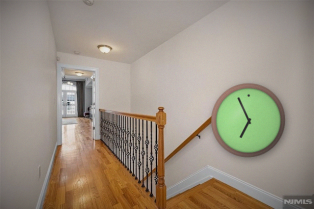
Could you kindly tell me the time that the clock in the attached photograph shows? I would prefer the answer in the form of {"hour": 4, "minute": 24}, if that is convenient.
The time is {"hour": 6, "minute": 56}
